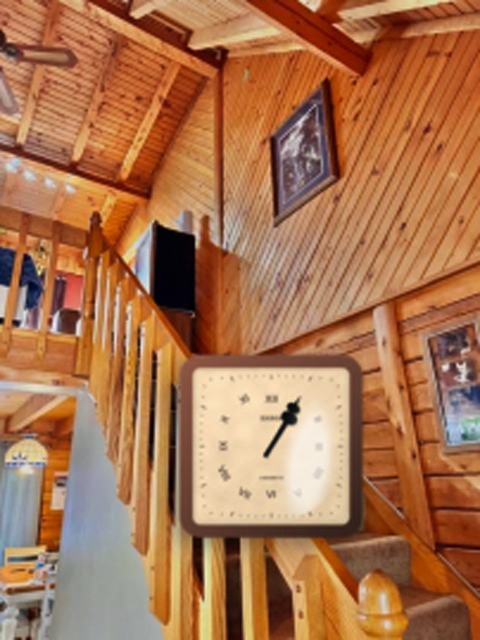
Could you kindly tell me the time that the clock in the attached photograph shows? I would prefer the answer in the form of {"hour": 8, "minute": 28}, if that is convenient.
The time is {"hour": 1, "minute": 5}
